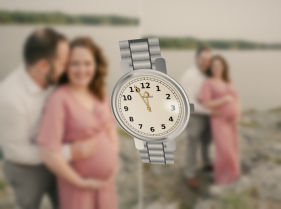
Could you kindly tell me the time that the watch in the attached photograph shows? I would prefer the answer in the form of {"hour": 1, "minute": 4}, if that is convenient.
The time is {"hour": 11, "minute": 56}
